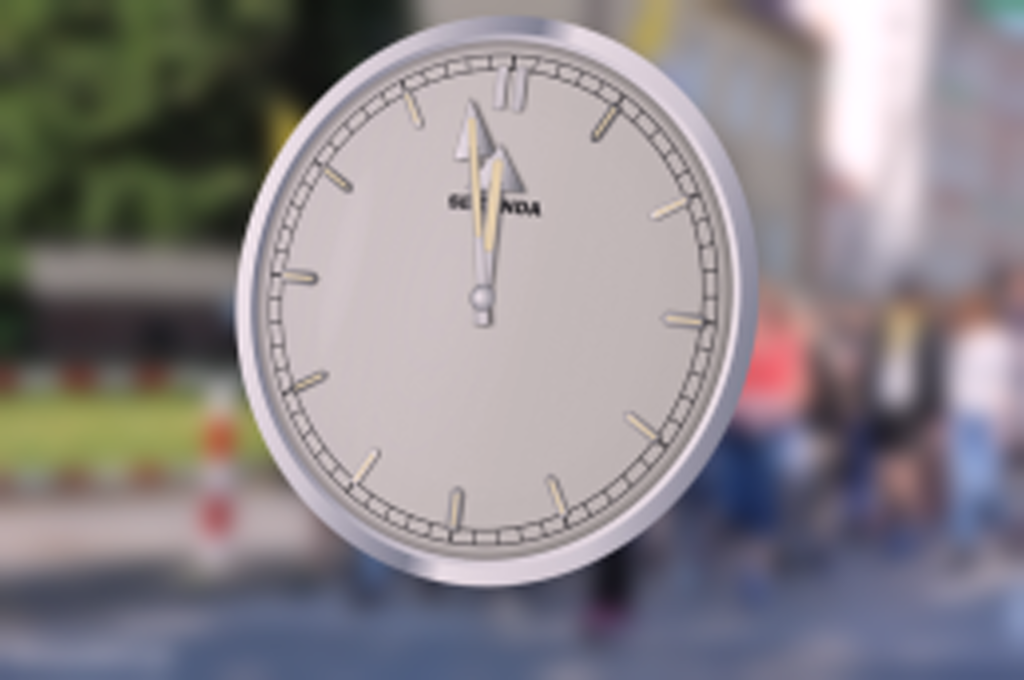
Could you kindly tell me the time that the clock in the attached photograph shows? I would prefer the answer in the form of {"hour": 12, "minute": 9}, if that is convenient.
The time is {"hour": 11, "minute": 58}
